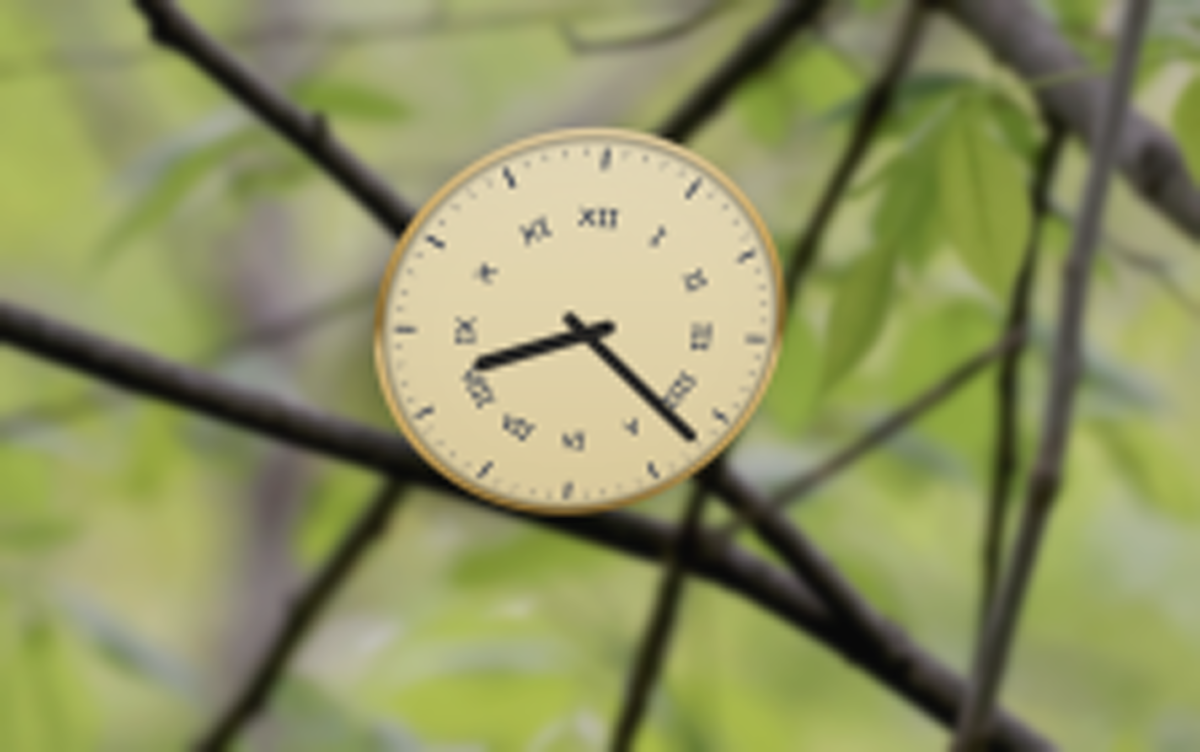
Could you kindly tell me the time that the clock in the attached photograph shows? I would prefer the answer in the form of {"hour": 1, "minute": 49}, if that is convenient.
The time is {"hour": 8, "minute": 22}
